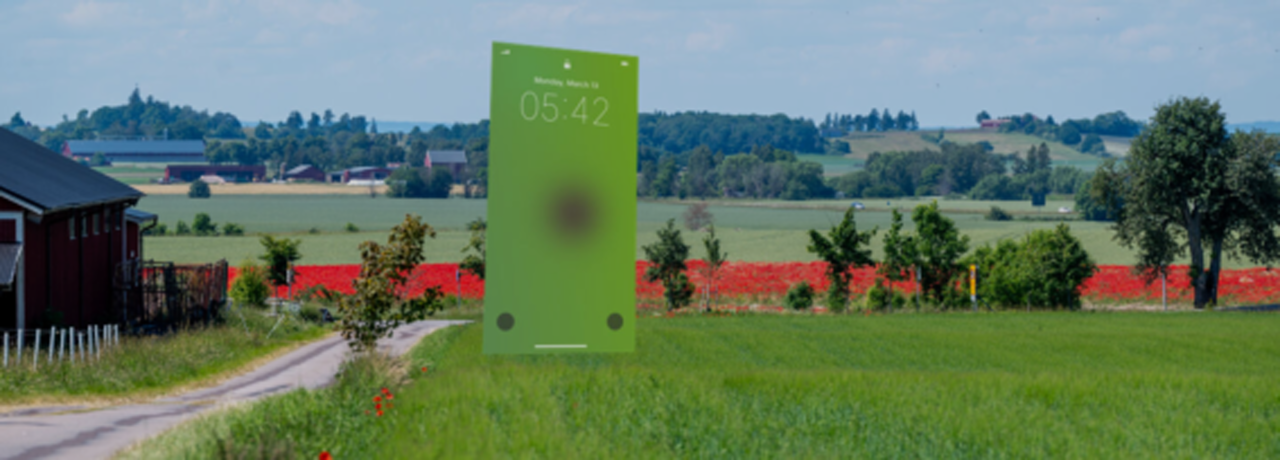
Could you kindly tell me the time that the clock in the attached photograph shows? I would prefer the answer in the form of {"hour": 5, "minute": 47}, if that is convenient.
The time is {"hour": 5, "minute": 42}
